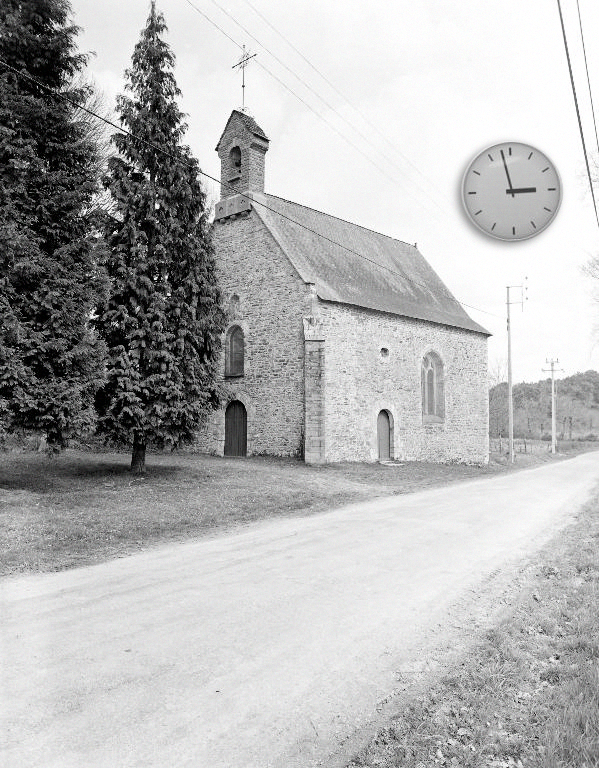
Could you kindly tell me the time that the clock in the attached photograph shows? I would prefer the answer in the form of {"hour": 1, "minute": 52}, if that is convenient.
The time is {"hour": 2, "minute": 58}
